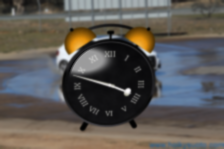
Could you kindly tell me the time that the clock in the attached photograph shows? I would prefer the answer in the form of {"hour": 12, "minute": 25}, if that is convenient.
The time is {"hour": 3, "minute": 48}
